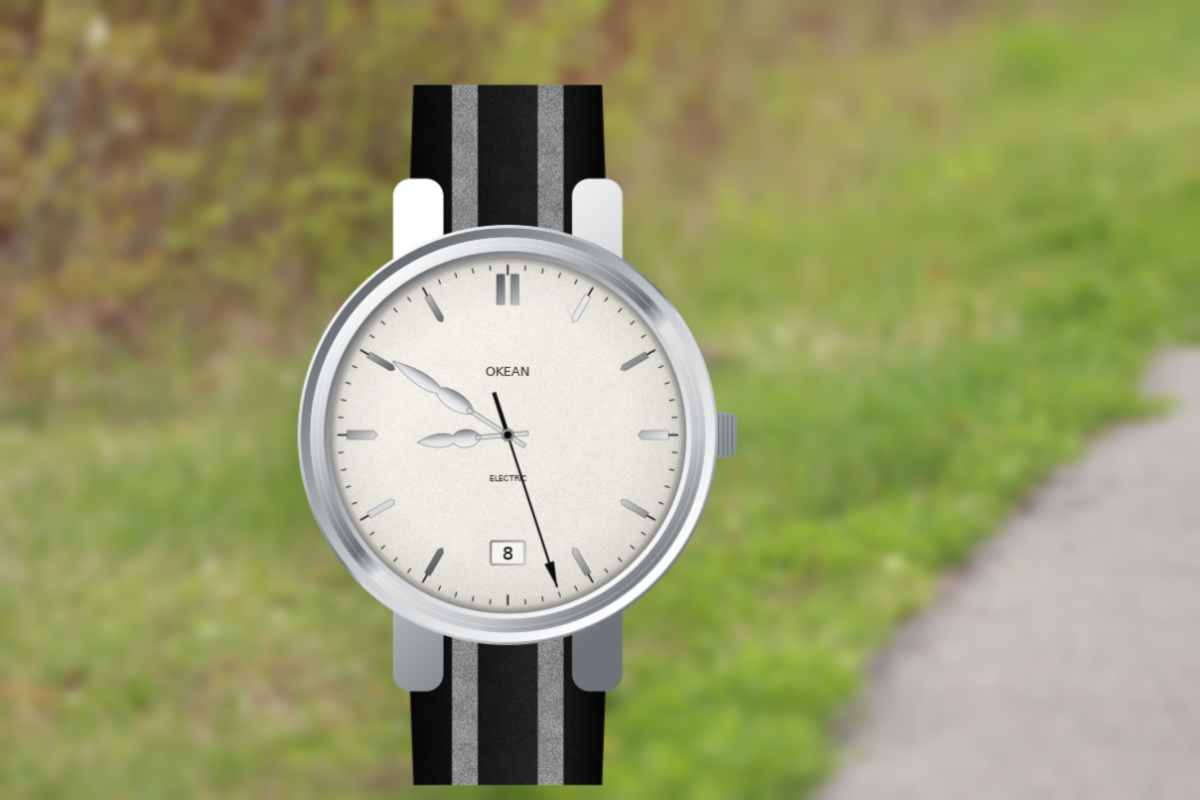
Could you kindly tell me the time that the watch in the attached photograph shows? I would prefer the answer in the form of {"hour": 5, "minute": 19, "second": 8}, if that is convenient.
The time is {"hour": 8, "minute": 50, "second": 27}
